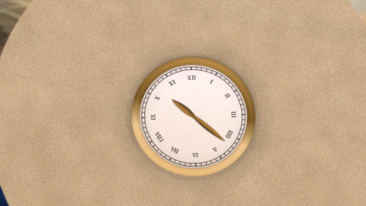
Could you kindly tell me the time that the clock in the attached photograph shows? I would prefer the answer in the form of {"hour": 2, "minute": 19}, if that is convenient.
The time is {"hour": 10, "minute": 22}
